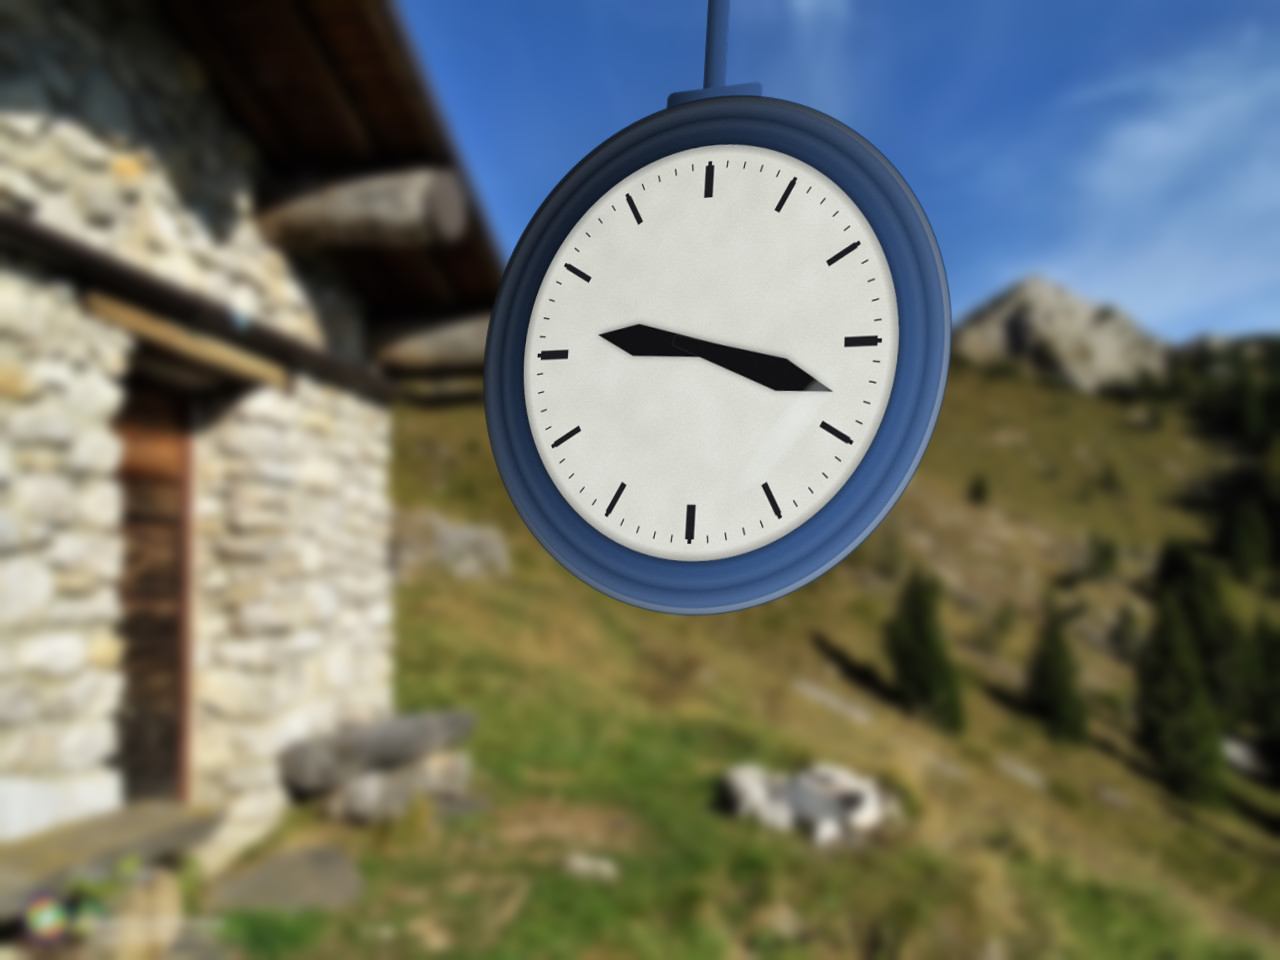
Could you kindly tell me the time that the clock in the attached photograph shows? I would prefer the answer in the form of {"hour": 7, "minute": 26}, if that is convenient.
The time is {"hour": 9, "minute": 18}
